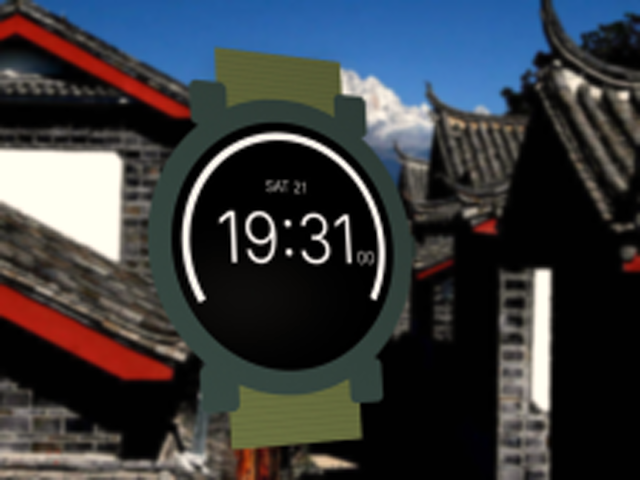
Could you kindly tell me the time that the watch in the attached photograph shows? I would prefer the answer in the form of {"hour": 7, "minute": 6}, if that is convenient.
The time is {"hour": 19, "minute": 31}
